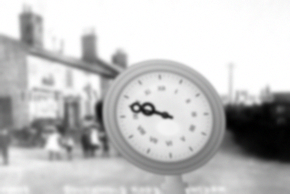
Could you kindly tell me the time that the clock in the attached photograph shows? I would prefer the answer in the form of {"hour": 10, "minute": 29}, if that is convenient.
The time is {"hour": 9, "minute": 48}
